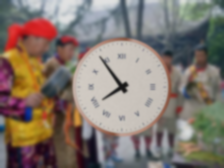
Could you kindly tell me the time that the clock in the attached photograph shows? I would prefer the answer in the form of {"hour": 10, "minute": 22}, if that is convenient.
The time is {"hour": 7, "minute": 54}
